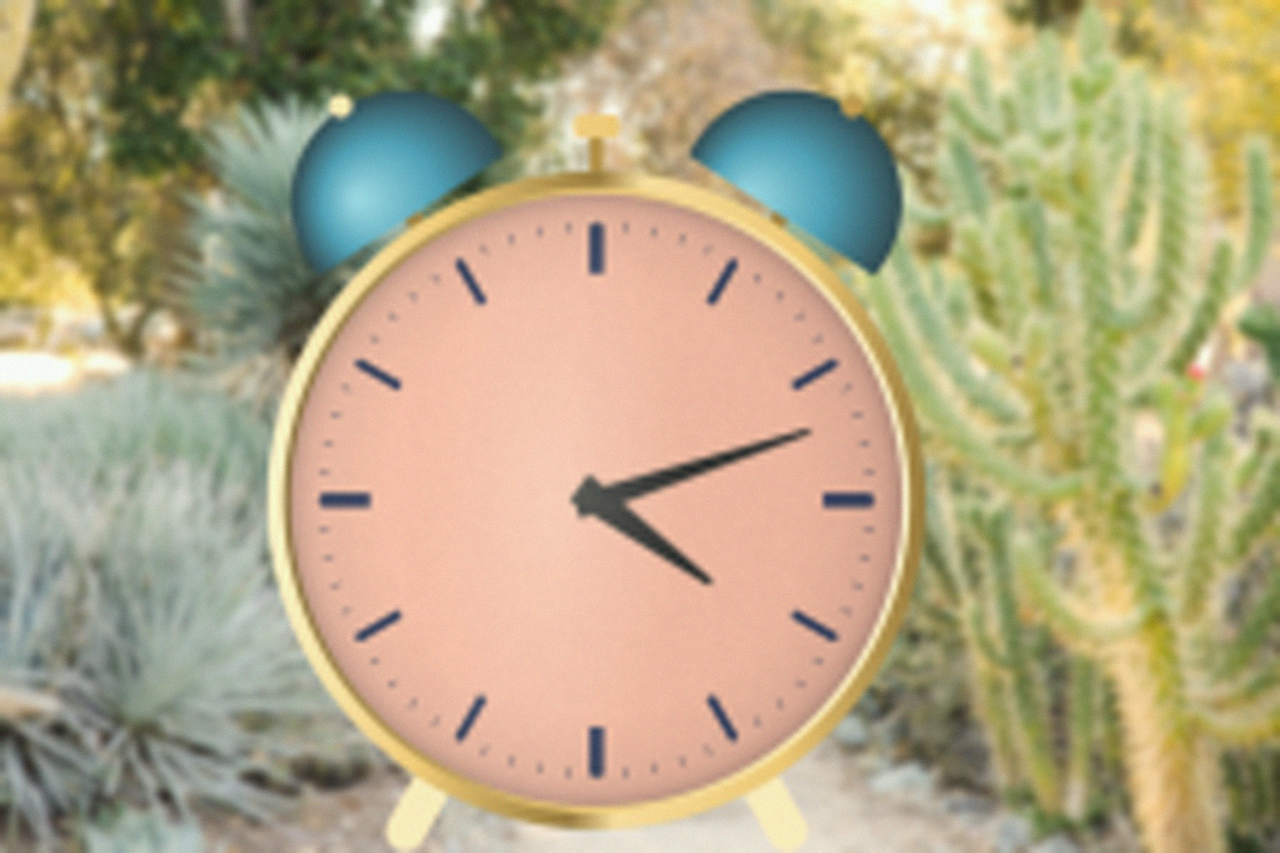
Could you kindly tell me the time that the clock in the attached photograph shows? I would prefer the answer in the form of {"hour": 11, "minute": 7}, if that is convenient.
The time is {"hour": 4, "minute": 12}
